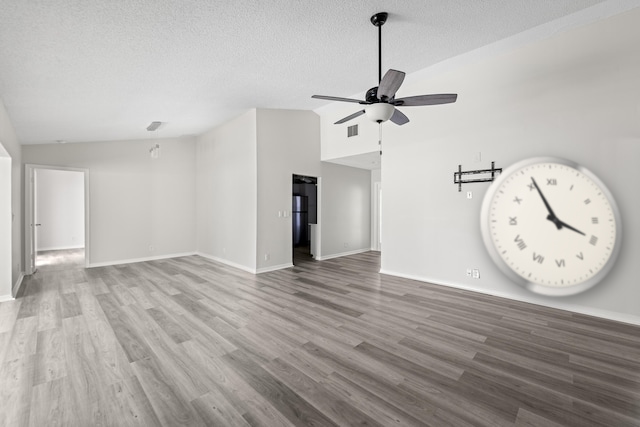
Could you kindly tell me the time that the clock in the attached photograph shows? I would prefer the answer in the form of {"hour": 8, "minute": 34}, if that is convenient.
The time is {"hour": 3, "minute": 56}
